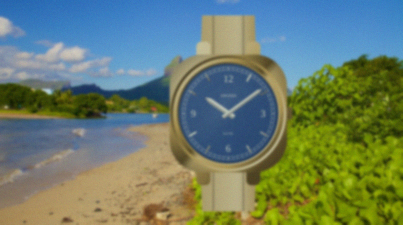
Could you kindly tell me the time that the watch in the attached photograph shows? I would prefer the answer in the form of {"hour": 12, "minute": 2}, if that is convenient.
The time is {"hour": 10, "minute": 9}
